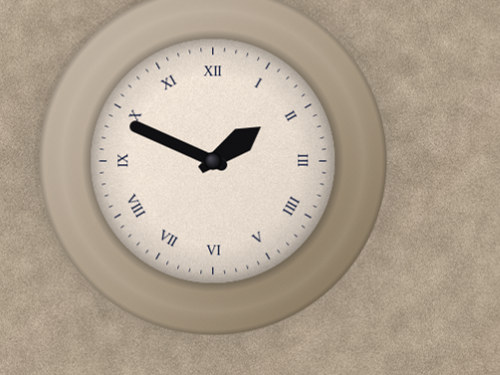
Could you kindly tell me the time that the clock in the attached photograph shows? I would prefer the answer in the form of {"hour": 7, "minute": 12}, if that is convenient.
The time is {"hour": 1, "minute": 49}
